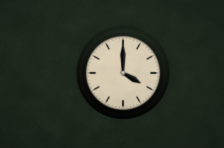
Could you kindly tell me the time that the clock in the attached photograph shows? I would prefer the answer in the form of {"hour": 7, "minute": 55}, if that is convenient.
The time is {"hour": 4, "minute": 0}
